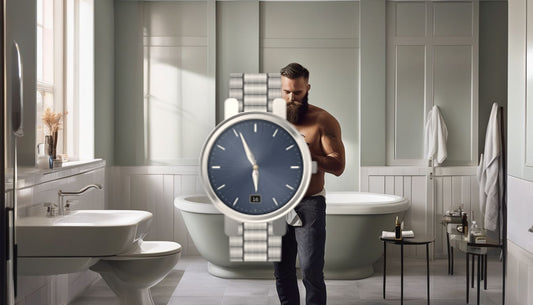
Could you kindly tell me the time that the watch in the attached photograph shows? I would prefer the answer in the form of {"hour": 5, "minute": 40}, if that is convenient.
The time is {"hour": 5, "minute": 56}
